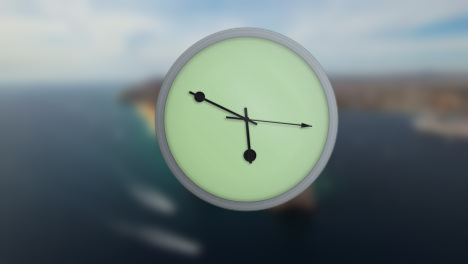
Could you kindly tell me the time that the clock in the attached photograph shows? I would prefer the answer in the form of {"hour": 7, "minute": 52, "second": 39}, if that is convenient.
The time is {"hour": 5, "minute": 49, "second": 16}
